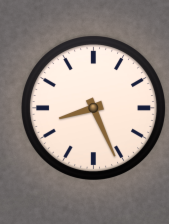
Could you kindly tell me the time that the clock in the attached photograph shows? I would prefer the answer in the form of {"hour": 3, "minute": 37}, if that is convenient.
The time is {"hour": 8, "minute": 26}
